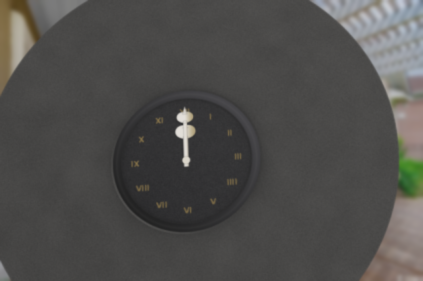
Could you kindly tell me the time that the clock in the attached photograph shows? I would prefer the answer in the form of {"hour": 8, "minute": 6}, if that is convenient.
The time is {"hour": 12, "minute": 0}
